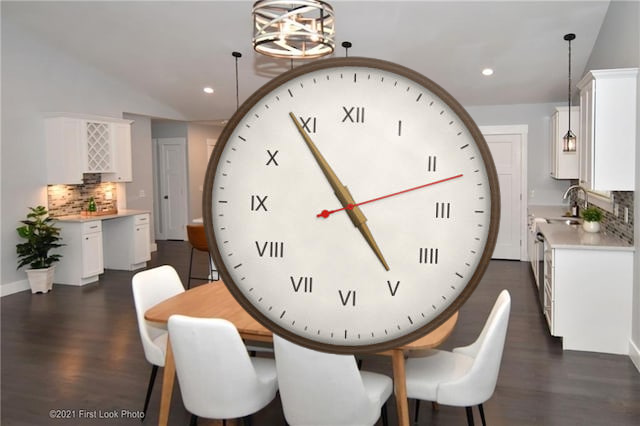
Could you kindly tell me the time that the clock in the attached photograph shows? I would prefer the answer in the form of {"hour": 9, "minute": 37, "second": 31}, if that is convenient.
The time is {"hour": 4, "minute": 54, "second": 12}
